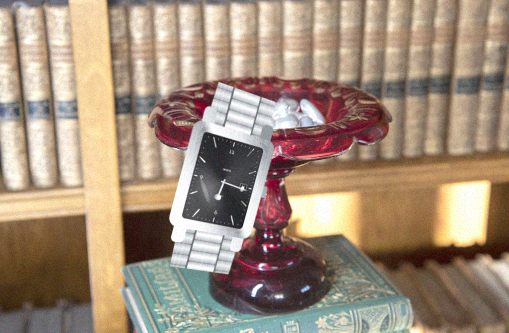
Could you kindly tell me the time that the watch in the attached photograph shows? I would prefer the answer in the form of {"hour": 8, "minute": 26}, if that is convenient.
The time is {"hour": 6, "minute": 16}
